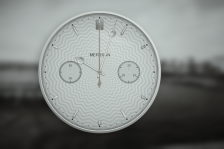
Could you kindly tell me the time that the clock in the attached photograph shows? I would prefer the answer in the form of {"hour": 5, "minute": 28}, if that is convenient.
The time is {"hour": 10, "minute": 3}
